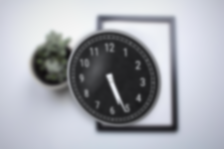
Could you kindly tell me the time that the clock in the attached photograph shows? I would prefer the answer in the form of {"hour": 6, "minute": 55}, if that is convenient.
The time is {"hour": 5, "minute": 26}
